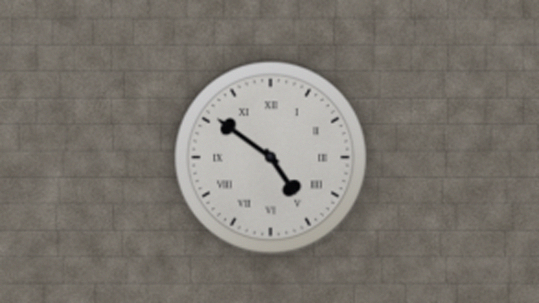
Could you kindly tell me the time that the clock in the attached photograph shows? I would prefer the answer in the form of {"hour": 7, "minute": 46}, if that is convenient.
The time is {"hour": 4, "minute": 51}
